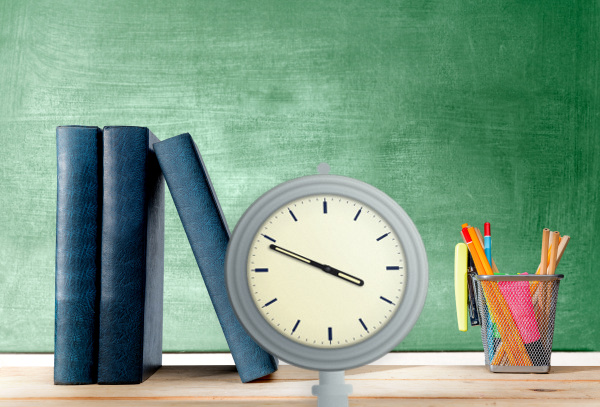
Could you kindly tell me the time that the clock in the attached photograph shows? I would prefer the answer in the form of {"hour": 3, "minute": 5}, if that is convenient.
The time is {"hour": 3, "minute": 49}
